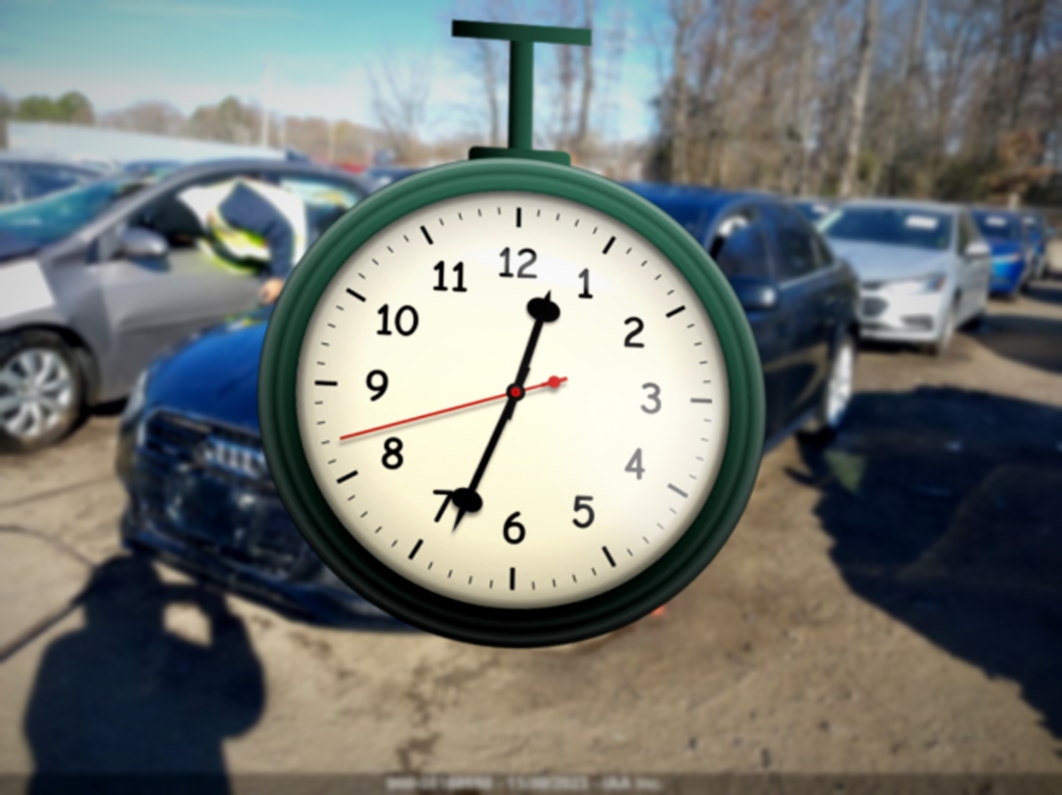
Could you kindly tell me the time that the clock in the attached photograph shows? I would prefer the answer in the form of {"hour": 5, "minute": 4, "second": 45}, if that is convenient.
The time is {"hour": 12, "minute": 33, "second": 42}
